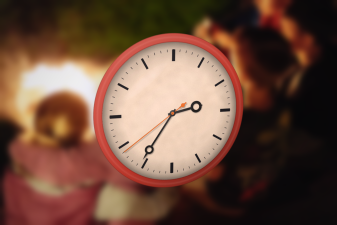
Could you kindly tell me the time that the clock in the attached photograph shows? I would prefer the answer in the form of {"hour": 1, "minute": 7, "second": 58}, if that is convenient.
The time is {"hour": 2, "minute": 35, "second": 39}
